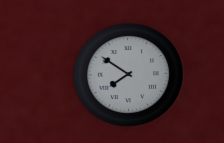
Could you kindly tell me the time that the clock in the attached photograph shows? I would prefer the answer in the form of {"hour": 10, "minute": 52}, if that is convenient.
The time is {"hour": 7, "minute": 51}
